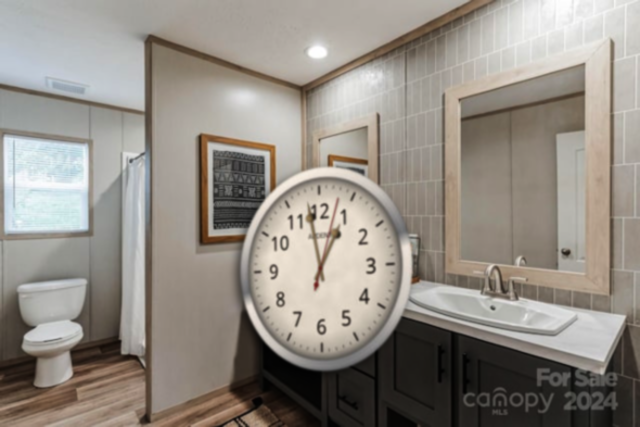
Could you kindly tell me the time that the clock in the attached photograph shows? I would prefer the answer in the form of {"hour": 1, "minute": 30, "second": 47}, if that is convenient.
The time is {"hour": 12, "minute": 58, "second": 3}
